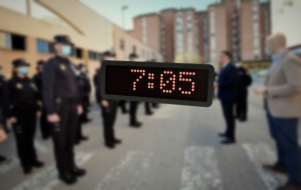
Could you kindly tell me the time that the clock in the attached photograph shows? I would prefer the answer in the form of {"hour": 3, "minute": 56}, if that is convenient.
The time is {"hour": 7, "minute": 5}
